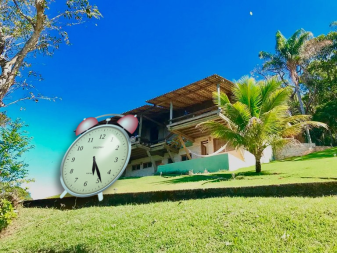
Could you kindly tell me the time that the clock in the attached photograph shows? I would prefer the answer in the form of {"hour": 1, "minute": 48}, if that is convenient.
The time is {"hour": 5, "minute": 24}
